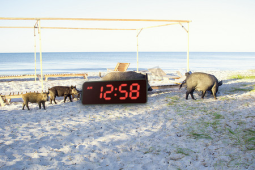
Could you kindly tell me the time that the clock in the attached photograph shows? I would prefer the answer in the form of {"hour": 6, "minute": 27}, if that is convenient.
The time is {"hour": 12, "minute": 58}
